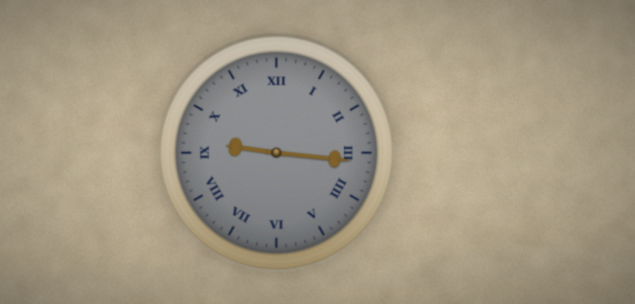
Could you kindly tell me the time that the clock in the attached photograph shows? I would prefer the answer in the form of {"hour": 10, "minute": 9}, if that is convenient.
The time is {"hour": 9, "minute": 16}
